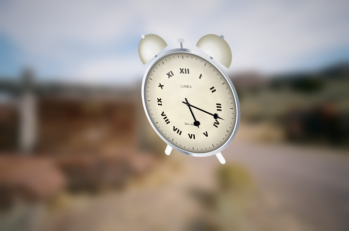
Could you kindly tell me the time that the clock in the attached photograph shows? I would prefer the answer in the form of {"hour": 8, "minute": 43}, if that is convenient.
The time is {"hour": 5, "minute": 18}
